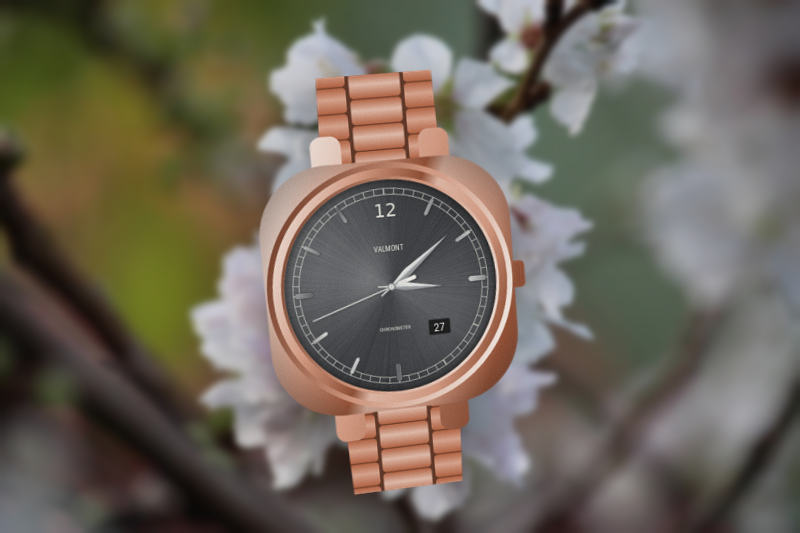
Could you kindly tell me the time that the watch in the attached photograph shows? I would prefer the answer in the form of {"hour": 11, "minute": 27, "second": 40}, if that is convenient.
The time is {"hour": 3, "minute": 8, "second": 42}
